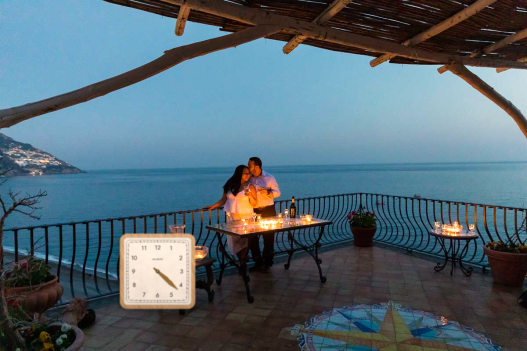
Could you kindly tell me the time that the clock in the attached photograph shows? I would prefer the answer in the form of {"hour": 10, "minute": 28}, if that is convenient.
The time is {"hour": 4, "minute": 22}
